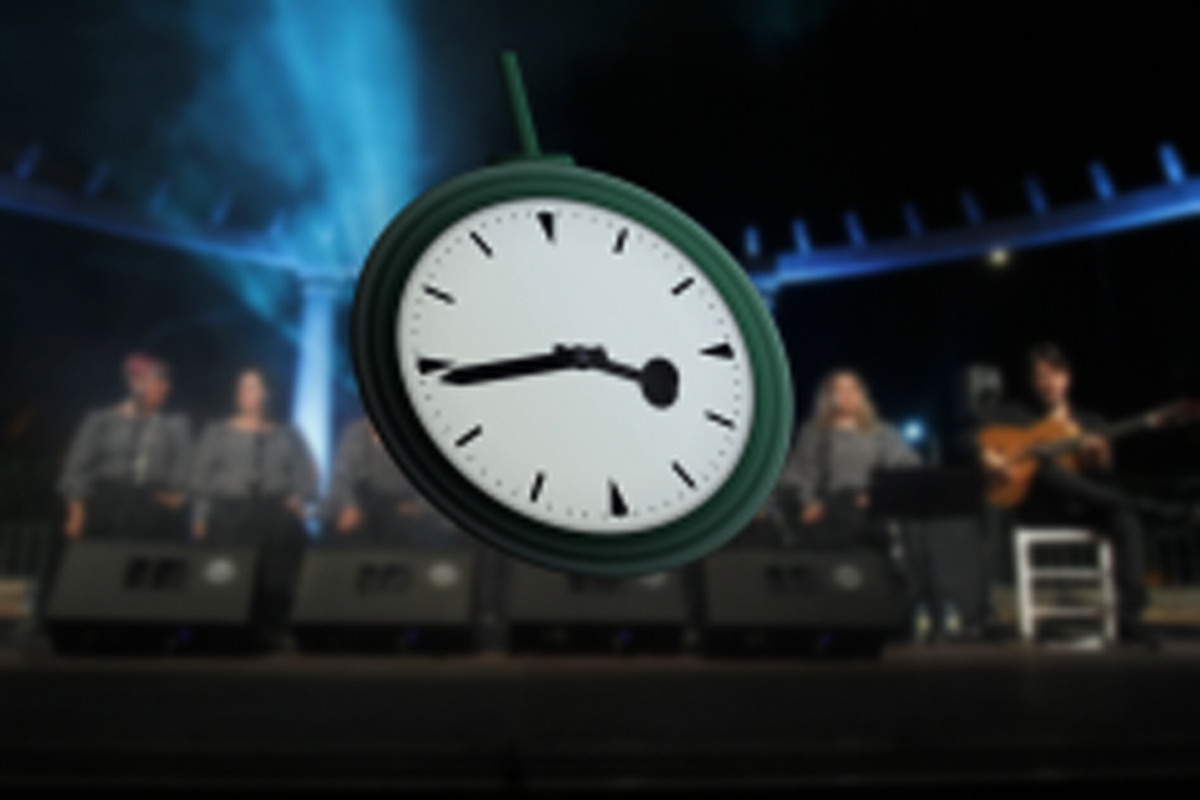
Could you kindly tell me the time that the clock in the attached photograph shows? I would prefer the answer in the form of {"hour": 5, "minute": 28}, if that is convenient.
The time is {"hour": 3, "minute": 44}
